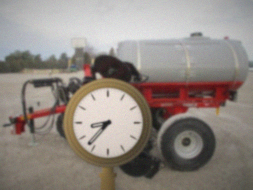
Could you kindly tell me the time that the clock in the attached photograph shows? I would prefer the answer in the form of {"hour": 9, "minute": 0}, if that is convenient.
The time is {"hour": 8, "minute": 37}
